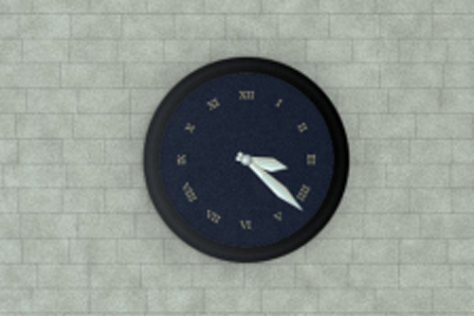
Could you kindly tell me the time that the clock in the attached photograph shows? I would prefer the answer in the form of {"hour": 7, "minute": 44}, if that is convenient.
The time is {"hour": 3, "minute": 22}
